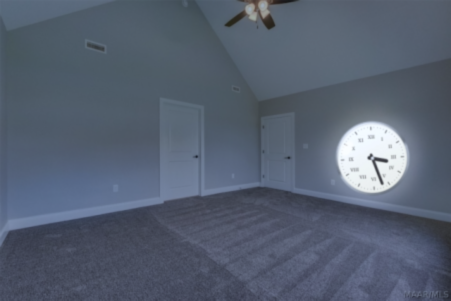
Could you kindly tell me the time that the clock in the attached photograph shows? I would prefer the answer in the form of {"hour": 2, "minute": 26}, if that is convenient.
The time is {"hour": 3, "minute": 27}
